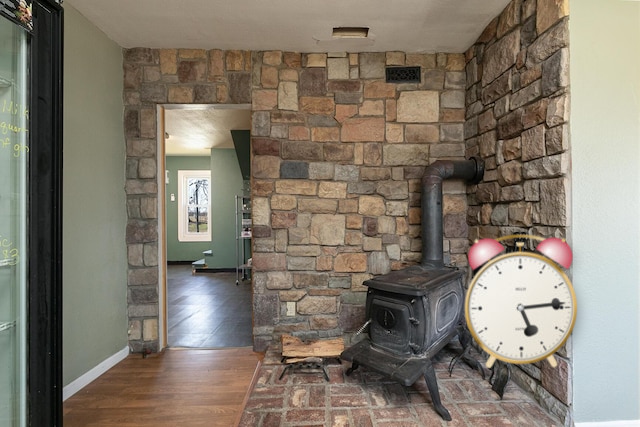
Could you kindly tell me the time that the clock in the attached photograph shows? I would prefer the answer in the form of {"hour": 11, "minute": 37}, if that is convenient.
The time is {"hour": 5, "minute": 14}
